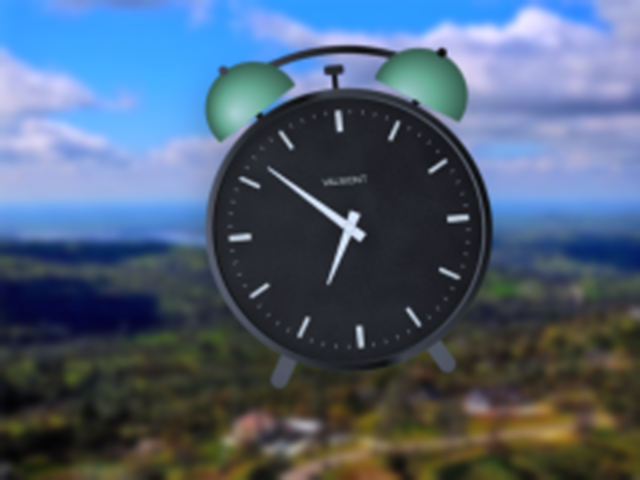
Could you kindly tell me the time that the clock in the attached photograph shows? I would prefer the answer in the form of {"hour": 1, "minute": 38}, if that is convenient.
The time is {"hour": 6, "minute": 52}
